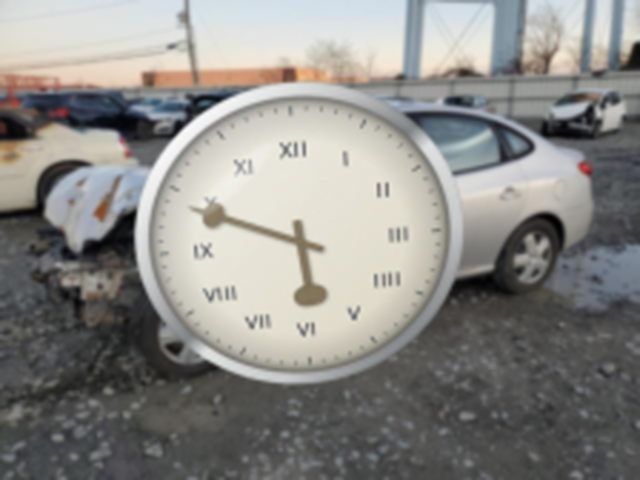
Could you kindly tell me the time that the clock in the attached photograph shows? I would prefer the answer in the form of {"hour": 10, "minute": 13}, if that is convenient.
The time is {"hour": 5, "minute": 49}
